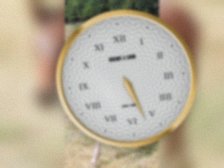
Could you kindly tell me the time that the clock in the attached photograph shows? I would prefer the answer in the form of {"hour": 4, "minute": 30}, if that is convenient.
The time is {"hour": 5, "minute": 27}
